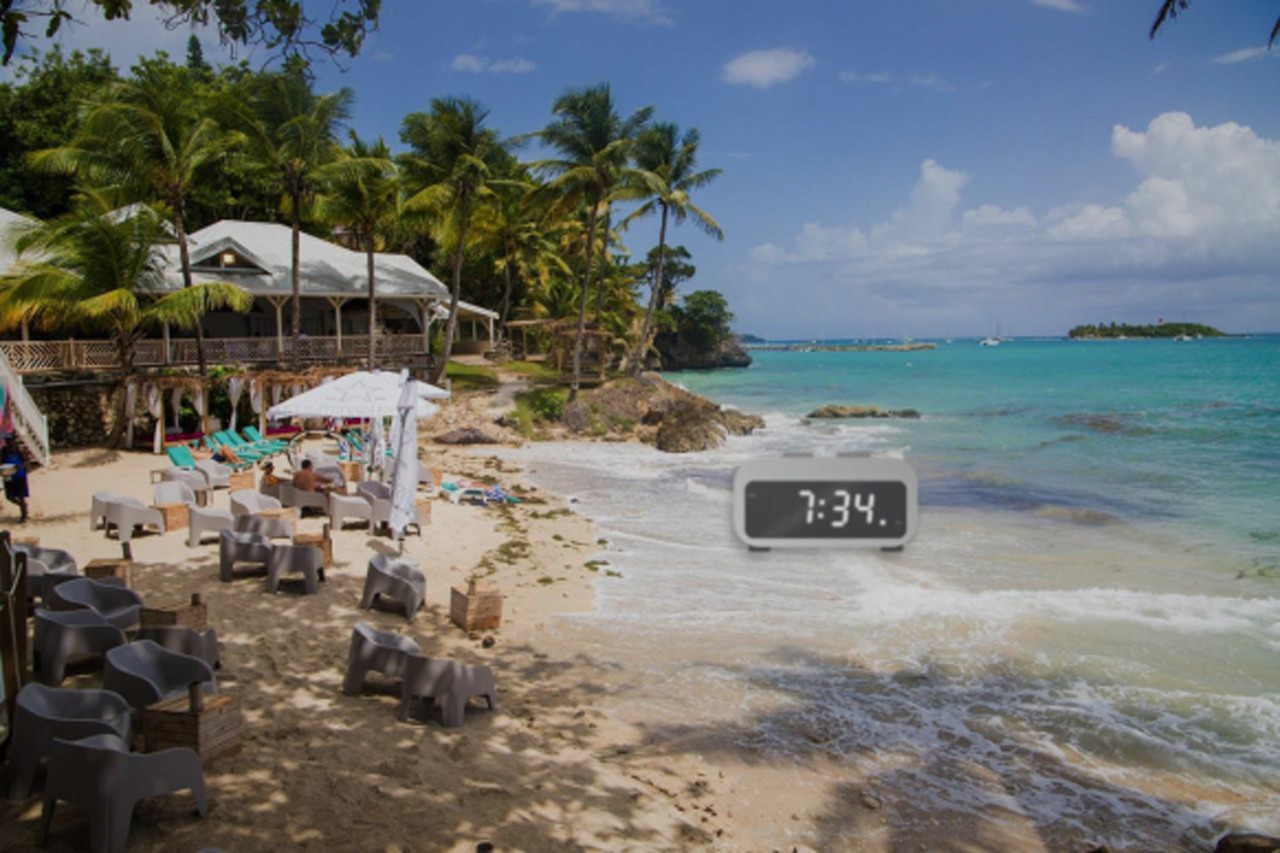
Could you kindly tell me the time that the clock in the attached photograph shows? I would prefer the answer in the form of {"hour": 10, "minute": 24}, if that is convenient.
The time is {"hour": 7, "minute": 34}
